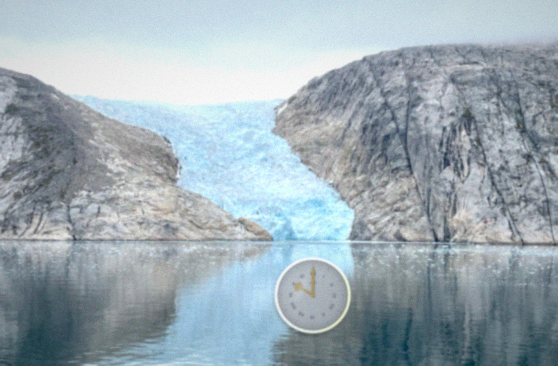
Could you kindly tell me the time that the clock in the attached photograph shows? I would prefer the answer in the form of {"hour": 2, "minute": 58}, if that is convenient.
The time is {"hour": 10, "minute": 0}
